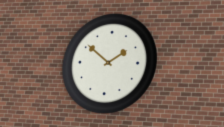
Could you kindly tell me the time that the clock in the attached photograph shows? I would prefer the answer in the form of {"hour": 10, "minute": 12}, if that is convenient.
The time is {"hour": 1, "minute": 51}
